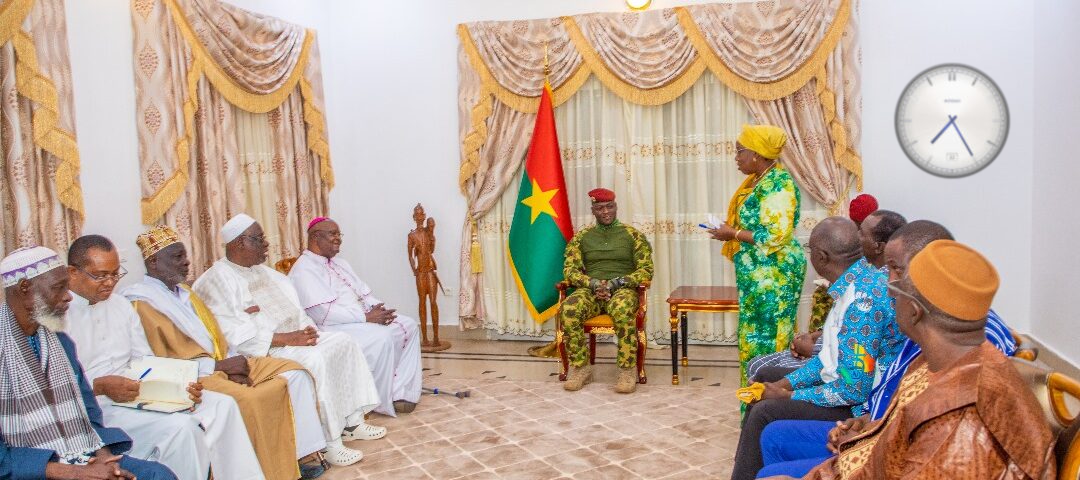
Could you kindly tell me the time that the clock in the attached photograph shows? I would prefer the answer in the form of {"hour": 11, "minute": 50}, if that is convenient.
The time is {"hour": 7, "minute": 25}
